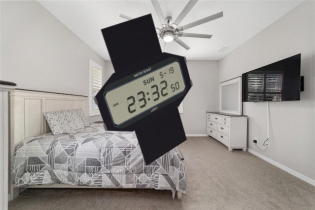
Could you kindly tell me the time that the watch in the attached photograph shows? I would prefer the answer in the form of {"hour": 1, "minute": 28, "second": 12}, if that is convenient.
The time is {"hour": 23, "minute": 32, "second": 50}
